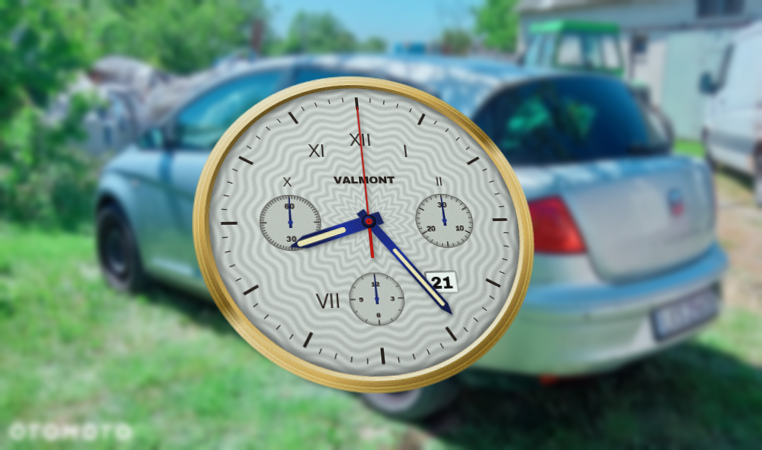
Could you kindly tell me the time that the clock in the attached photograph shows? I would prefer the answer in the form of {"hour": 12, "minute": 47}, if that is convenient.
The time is {"hour": 8, "minute": 24}
